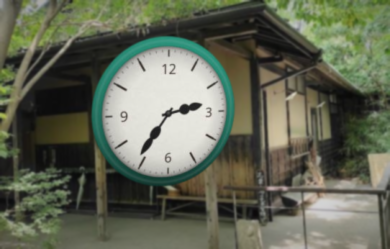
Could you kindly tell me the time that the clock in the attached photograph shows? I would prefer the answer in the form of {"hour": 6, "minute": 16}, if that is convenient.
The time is {"hour": 2, "minute": 36}
